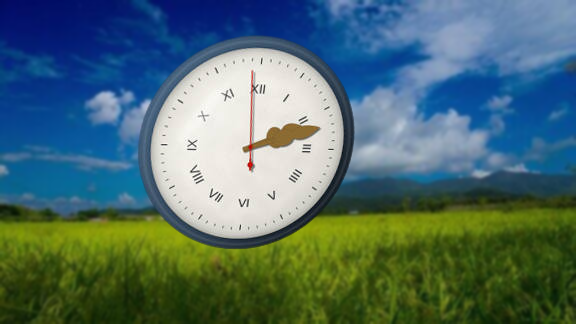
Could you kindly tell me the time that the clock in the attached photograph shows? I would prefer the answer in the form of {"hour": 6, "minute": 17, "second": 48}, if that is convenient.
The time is {"hour": 2, "minute": 11, "second": 59}
